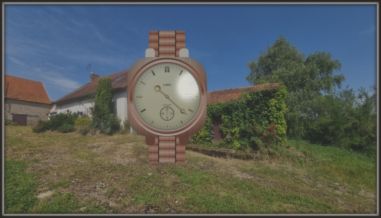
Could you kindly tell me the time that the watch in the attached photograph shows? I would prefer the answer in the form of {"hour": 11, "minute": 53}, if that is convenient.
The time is {"hour": 10, "minute": 22}
